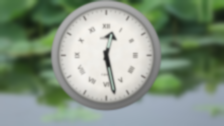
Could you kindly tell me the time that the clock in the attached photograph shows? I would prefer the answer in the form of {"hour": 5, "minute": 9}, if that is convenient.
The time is {"hour": 12, "minute": 28}
